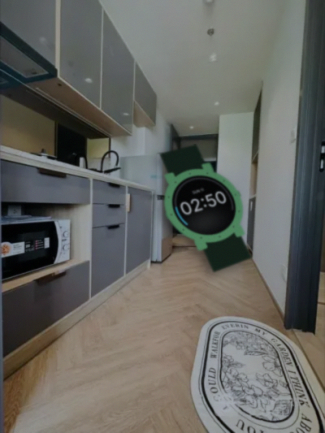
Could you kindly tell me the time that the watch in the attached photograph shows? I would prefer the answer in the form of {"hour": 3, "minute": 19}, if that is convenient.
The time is {"hour": 2, "minute": 50}
